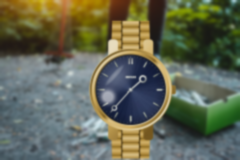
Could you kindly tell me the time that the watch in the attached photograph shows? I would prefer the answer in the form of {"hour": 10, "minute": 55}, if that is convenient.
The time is {"hour": 1, "minute": 37}
